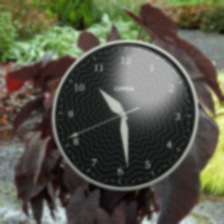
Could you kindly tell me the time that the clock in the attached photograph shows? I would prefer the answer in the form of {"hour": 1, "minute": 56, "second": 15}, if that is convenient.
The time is {"hour": 10, "minute": 28, "second": 41}
